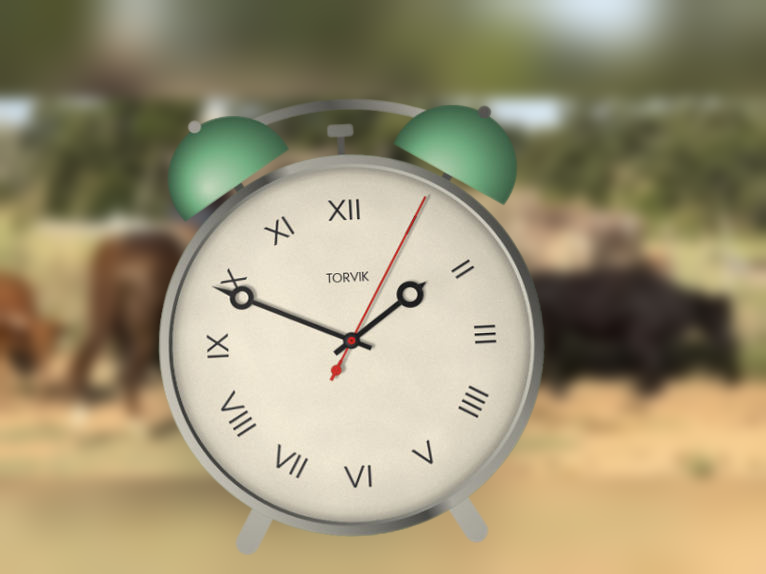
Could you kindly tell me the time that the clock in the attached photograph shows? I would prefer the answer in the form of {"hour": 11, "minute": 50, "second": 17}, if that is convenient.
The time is {"hour": 1, "minute": 49, "second": 5}
